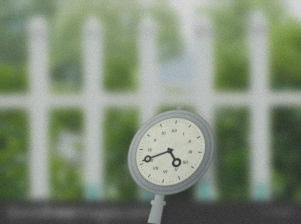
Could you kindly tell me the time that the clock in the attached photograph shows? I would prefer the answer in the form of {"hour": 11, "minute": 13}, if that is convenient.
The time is {"hour": 4, "minute": 41}
